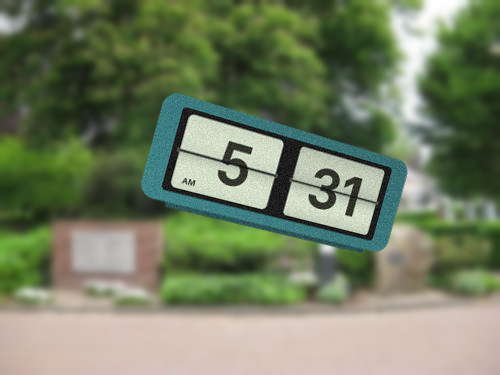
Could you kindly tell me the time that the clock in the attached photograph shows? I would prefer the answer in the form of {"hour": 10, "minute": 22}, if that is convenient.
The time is {"hour": 5, "minute": 31}
